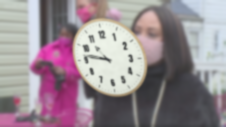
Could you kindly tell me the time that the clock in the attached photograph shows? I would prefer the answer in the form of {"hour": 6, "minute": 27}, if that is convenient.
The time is {"hour": 10, "minute": 47}
